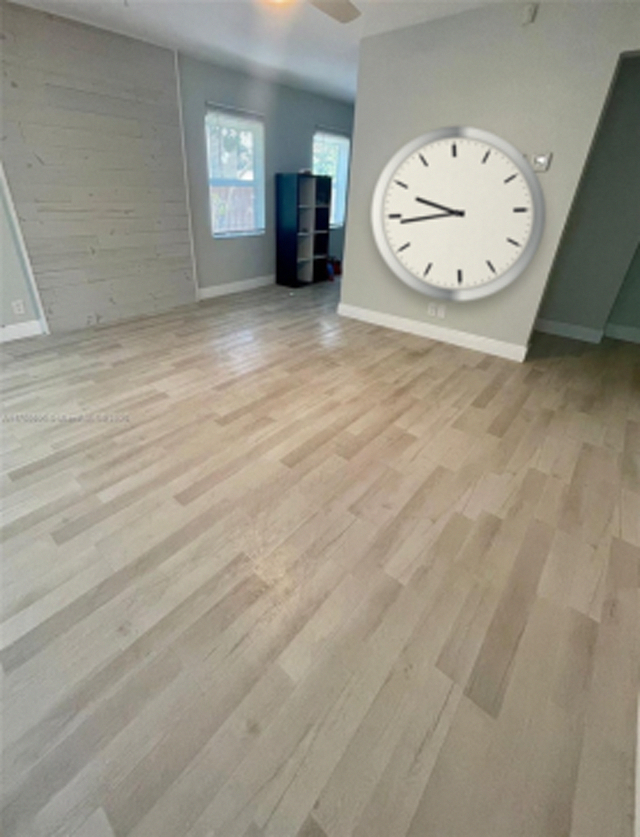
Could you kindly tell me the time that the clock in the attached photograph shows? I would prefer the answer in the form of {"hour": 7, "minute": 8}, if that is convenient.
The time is {"hour": 9, "minute": 44}
